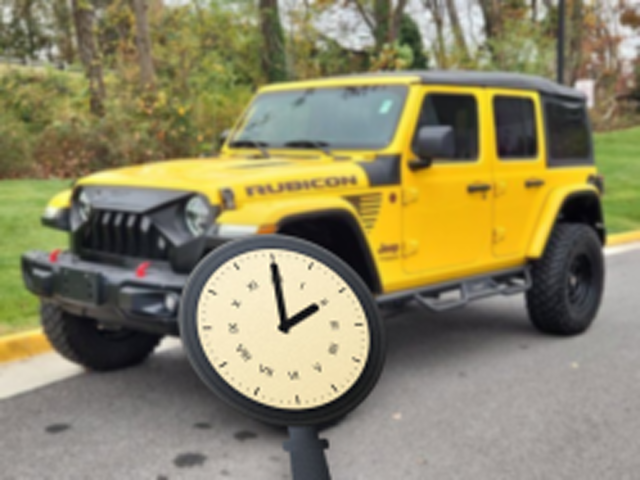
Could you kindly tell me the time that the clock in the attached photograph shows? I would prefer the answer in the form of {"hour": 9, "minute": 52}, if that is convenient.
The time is {"hour": 2, "minute": 0}
